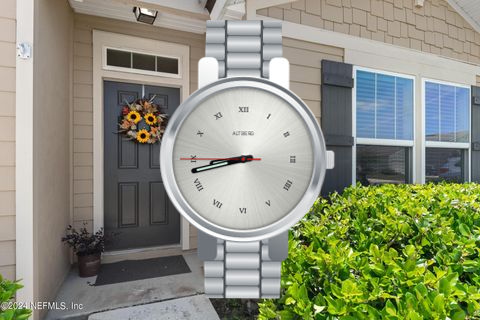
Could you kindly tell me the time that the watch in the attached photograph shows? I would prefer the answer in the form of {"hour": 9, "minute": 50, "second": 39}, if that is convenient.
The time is {"hour": 8, "minute": 42, "second": 45}
